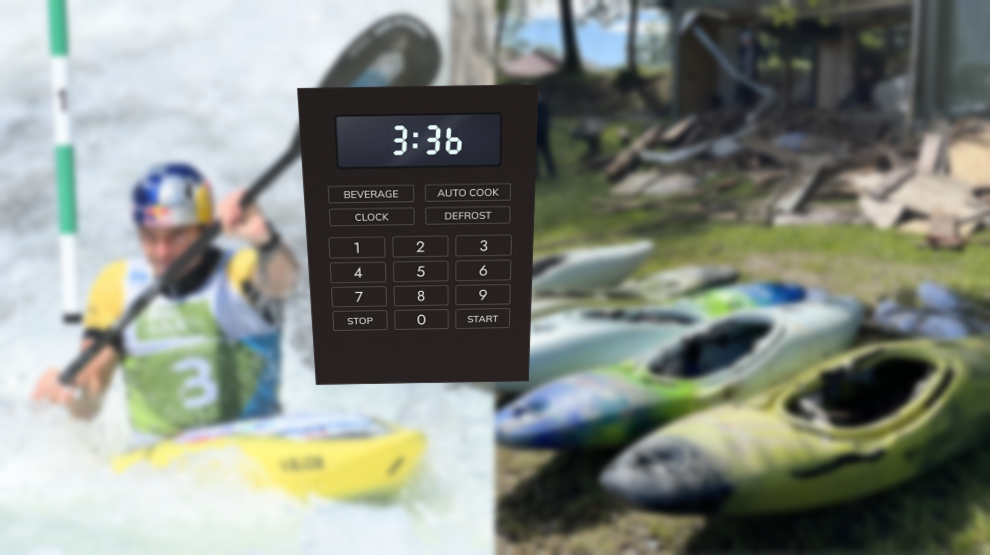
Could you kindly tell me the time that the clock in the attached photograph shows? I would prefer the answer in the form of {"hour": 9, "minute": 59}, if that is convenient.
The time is {"hour": 3, "minute": 36}
